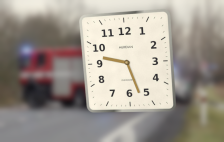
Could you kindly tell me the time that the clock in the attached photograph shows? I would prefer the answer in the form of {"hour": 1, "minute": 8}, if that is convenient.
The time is {"hour": 9, "minute": 27}
